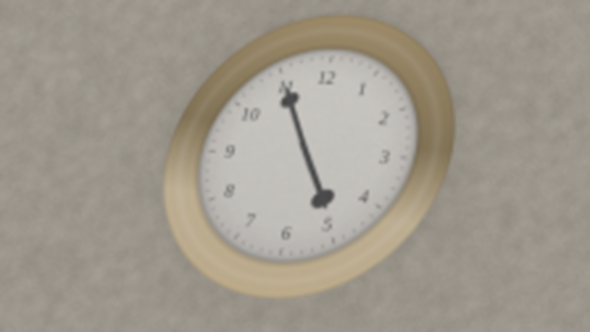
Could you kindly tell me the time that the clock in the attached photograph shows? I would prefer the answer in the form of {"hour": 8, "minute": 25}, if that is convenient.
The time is {"hour": 4, "minute": 55}
